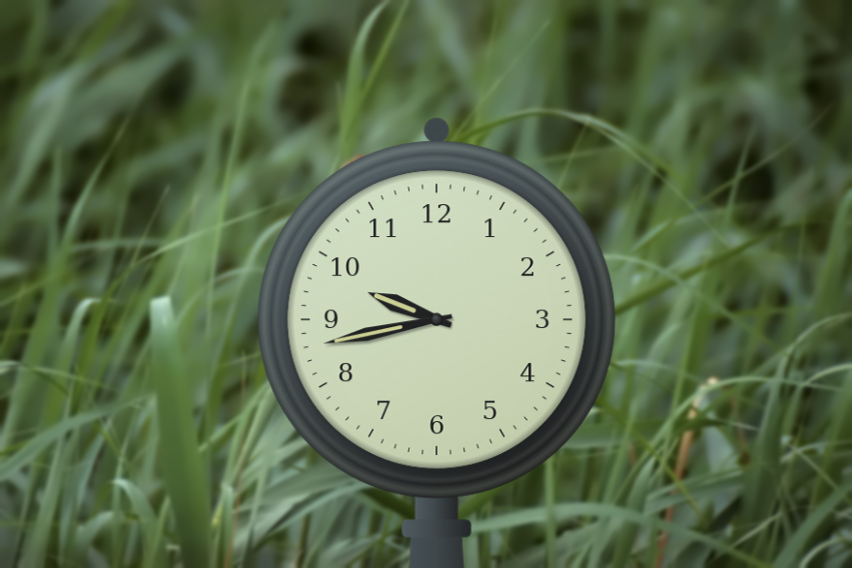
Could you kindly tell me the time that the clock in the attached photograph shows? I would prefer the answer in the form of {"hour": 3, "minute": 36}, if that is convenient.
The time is {"hour": 9, "minute": 43}
